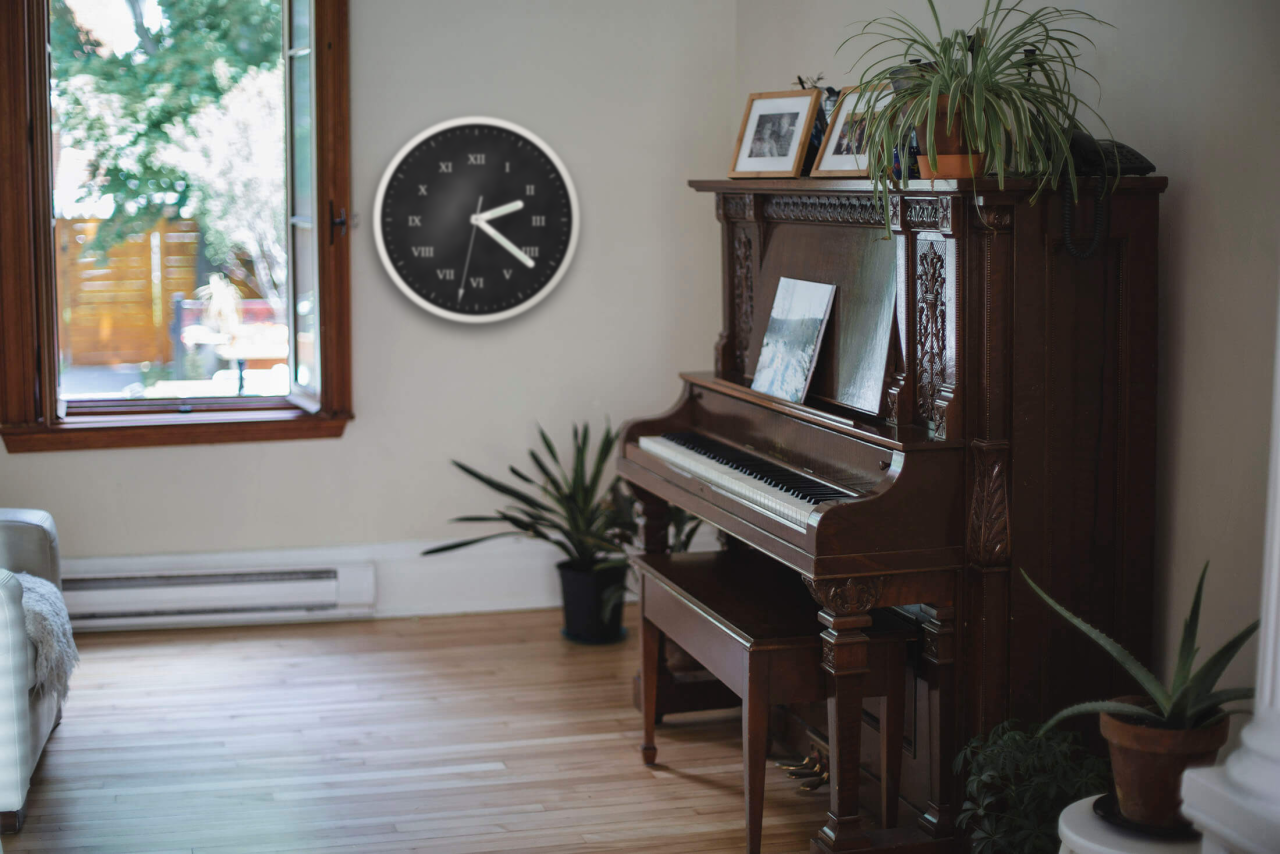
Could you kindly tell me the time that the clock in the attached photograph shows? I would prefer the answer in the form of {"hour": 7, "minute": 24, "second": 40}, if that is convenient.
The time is {"hour": 2, "minute": 21, "second": 32}
